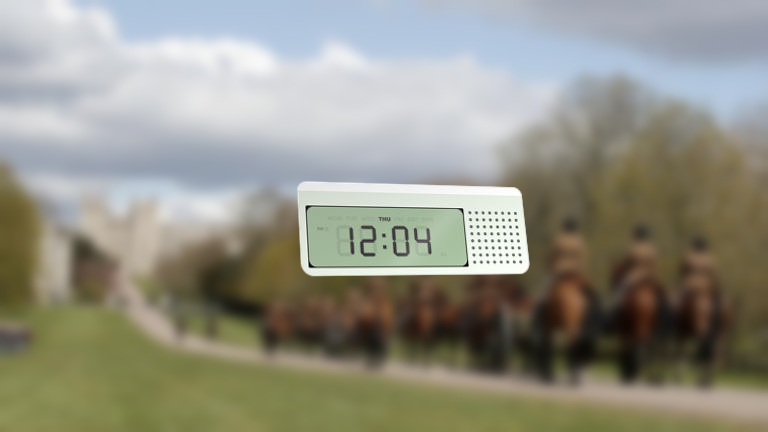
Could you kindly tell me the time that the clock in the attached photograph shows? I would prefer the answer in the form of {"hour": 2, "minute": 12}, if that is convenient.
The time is {"hour": 12, "minute": 4}
